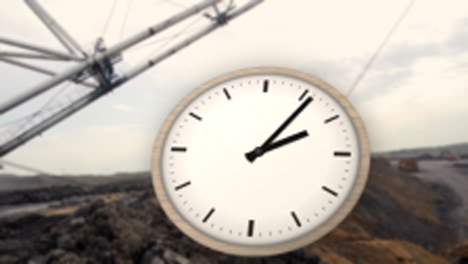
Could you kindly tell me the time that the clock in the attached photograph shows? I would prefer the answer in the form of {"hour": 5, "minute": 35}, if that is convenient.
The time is {"hour": 2, "minute": 6}
